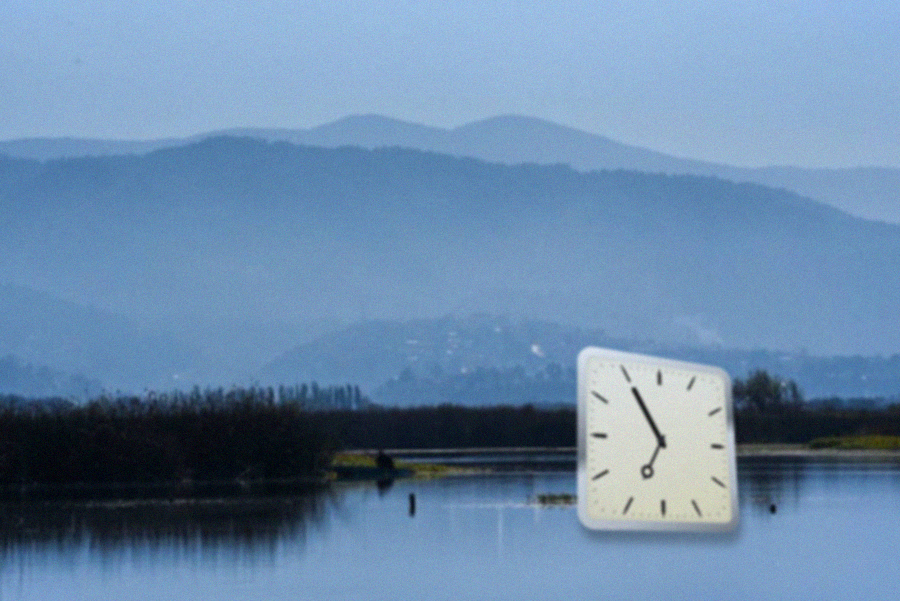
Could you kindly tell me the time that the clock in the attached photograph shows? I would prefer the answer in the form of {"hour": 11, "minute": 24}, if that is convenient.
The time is {"hour": 6, "minute": 55}
